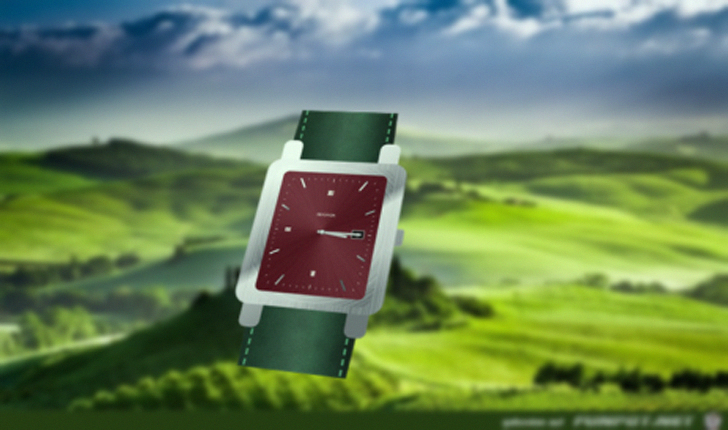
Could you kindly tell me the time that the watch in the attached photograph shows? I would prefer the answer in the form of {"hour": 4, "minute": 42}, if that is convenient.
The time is {"hour": 3, "minute": 15}
